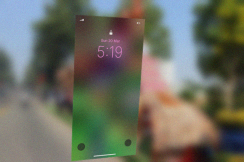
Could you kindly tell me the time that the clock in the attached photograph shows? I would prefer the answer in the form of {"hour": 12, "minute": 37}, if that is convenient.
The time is {"hour": 5, "minute": 19}
